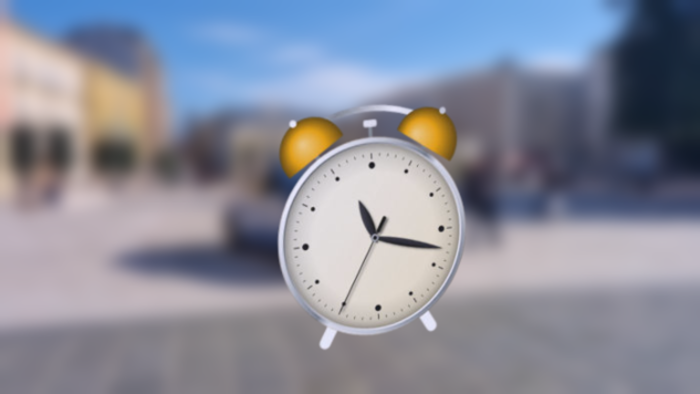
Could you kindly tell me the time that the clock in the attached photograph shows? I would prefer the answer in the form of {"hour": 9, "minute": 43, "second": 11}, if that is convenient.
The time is {"hour": 11, "minute": 17, "second": 35}
